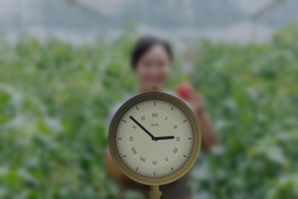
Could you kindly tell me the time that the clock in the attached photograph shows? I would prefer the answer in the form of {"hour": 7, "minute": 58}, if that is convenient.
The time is {"hour": 2, "minute": 52}
